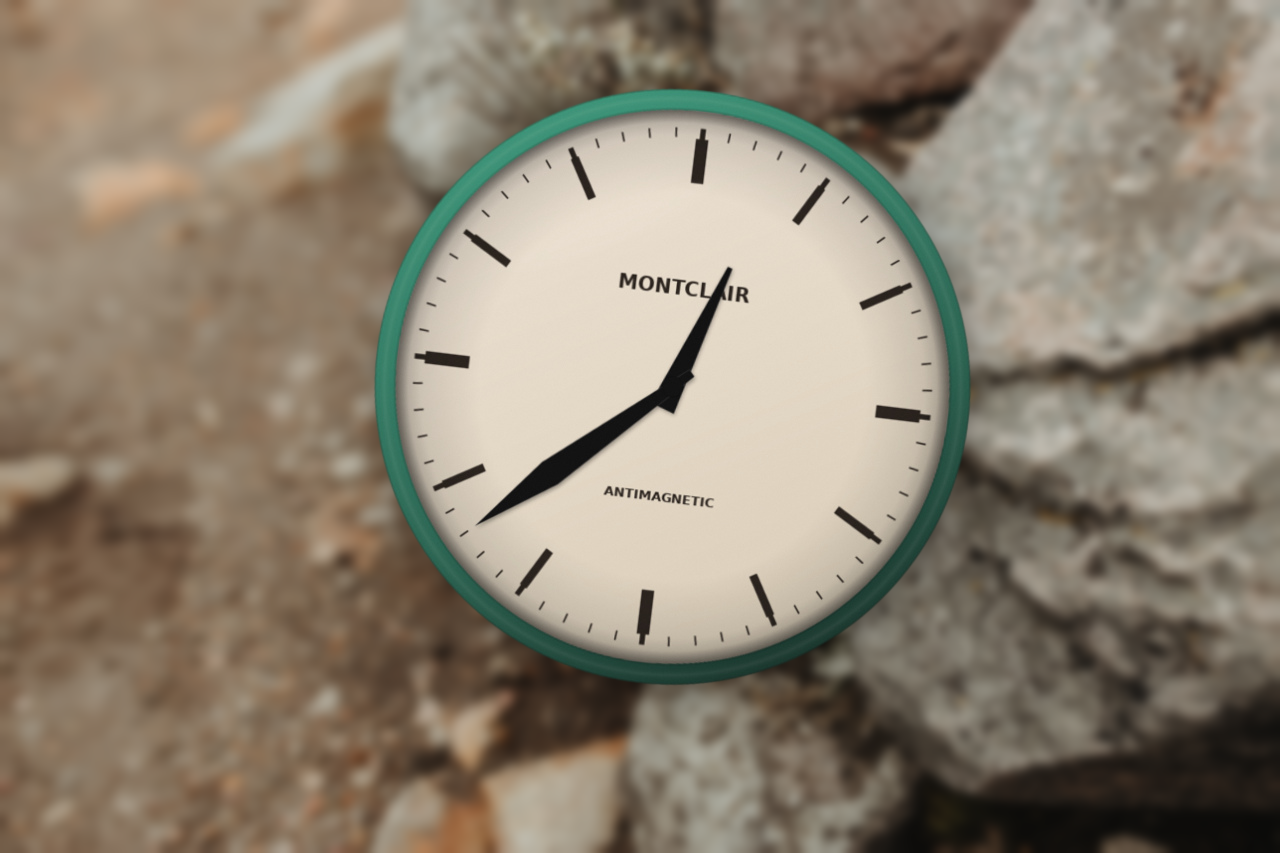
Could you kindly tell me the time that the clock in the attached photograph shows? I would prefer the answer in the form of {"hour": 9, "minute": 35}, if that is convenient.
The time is {"hour": 12, "minute": 38}
